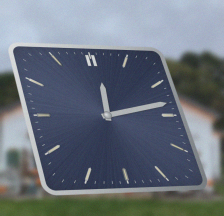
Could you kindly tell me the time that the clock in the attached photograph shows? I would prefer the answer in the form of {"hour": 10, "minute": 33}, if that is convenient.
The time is {"hour": 12, "minute": 13}
